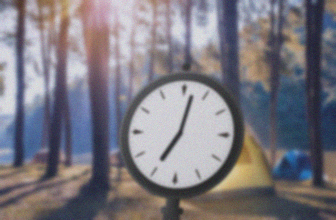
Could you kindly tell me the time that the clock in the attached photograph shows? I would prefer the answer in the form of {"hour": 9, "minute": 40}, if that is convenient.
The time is {"hour": 7, "minute": 2}
